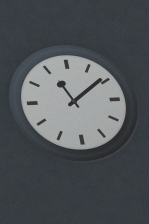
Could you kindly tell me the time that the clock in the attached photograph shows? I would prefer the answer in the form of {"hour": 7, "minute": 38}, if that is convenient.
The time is {"hour": 11, "minute": 9}
